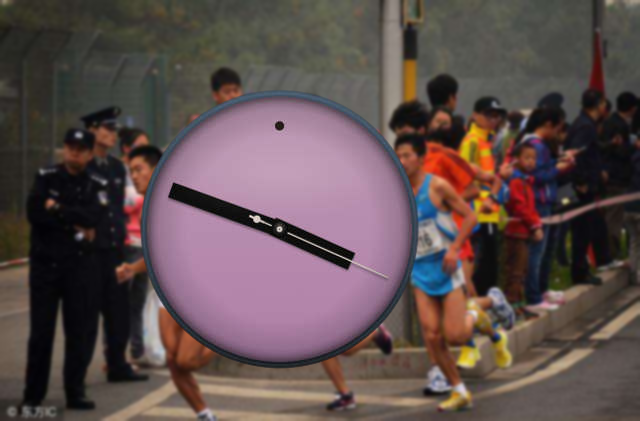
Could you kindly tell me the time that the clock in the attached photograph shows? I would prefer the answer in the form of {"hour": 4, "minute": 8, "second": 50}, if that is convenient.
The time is {"hour": 3, "minute": 48, "second": 19}
